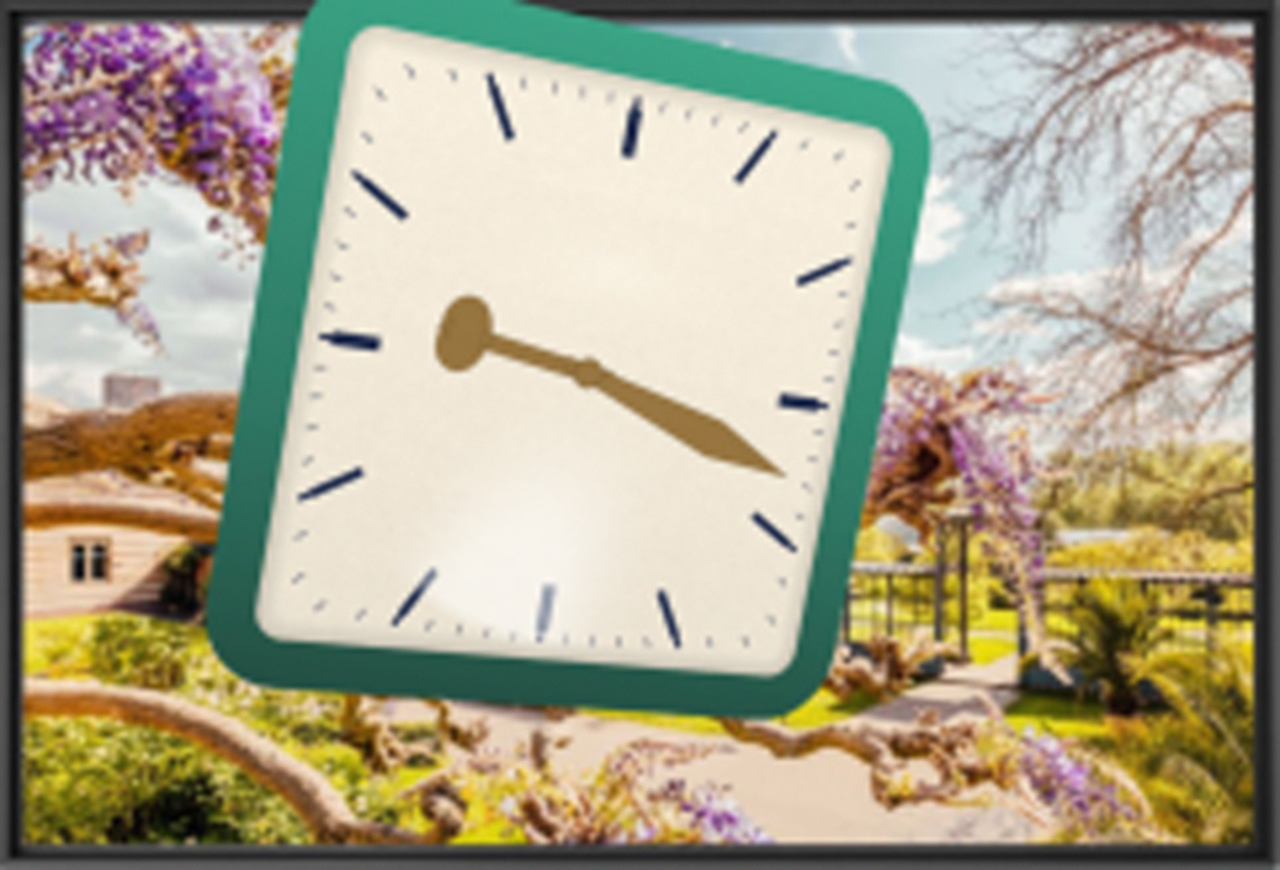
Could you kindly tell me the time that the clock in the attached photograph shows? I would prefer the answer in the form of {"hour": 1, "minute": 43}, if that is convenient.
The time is {"hour": 9, "minute": 18}
